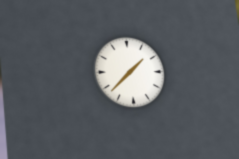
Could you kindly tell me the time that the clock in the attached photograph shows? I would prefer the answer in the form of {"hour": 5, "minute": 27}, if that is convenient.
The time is {"hour": 1, "minute": 38}
